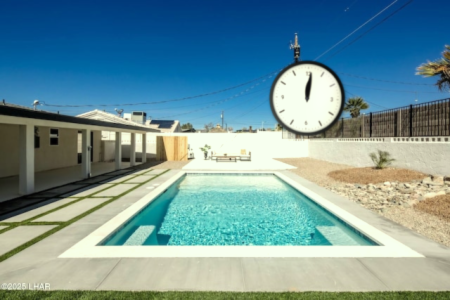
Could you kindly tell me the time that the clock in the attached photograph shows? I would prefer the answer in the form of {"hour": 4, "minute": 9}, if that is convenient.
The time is {"hour": 12, "minute": 1}
